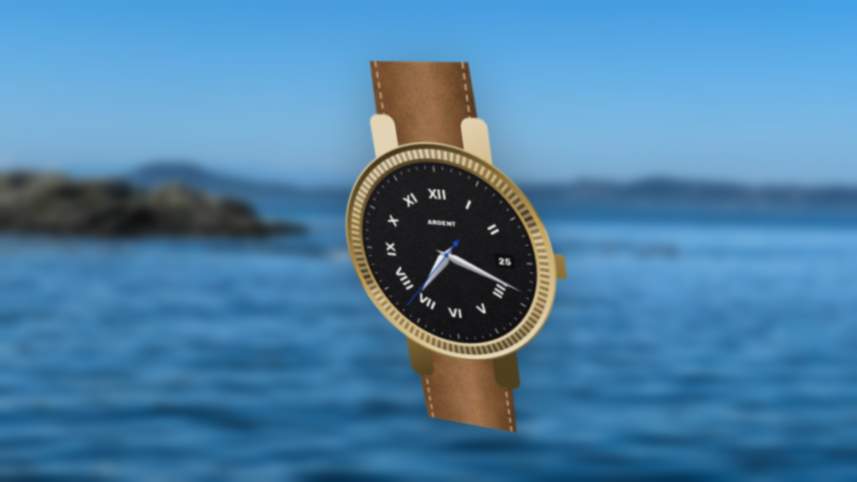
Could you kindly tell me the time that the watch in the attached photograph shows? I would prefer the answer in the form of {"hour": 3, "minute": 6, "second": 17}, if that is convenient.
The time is {"hour": 7, "minute": 18, "second": 37}
